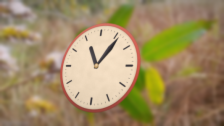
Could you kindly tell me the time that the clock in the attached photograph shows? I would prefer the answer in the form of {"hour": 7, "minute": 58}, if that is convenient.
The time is {"hour": 11, "minute": 6}
